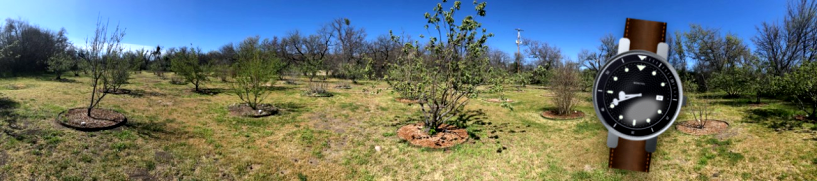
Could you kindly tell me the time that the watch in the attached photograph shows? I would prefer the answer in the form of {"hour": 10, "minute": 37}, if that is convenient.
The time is {"hour": 8, "minute": 41}
